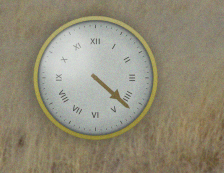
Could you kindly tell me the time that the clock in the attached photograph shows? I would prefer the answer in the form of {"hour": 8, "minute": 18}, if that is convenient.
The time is {"hour": 4, "minute": 22}
